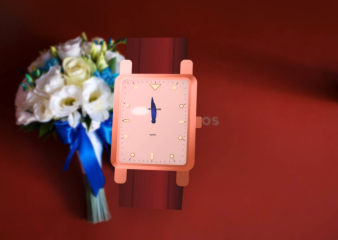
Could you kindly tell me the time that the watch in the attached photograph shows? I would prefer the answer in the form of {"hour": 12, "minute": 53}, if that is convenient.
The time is {"hour": 11, "minute": 59}
